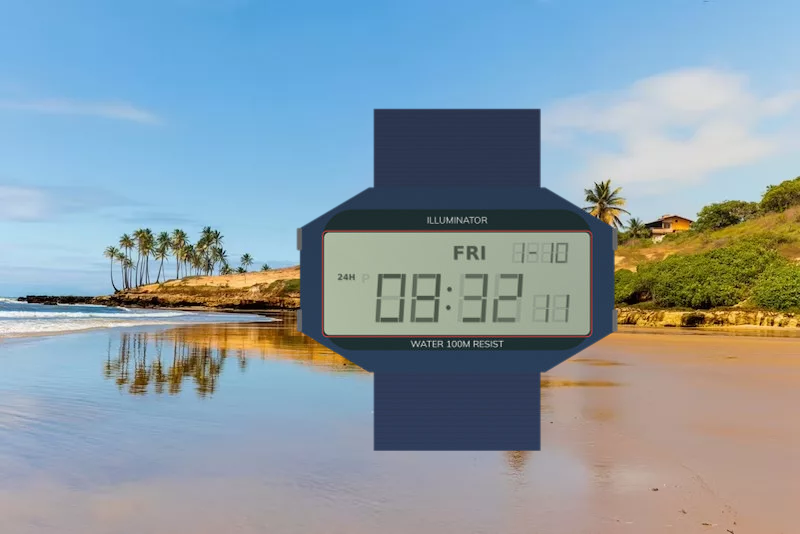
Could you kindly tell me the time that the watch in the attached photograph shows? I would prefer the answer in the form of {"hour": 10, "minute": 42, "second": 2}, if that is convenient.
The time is {"hour": 8, "minute": 32, "second": 11}
